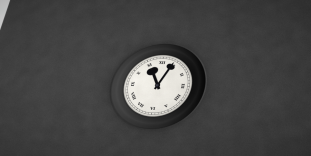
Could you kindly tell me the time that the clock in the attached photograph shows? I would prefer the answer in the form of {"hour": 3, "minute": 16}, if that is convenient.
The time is {"hour": 11, "minute": 4}
